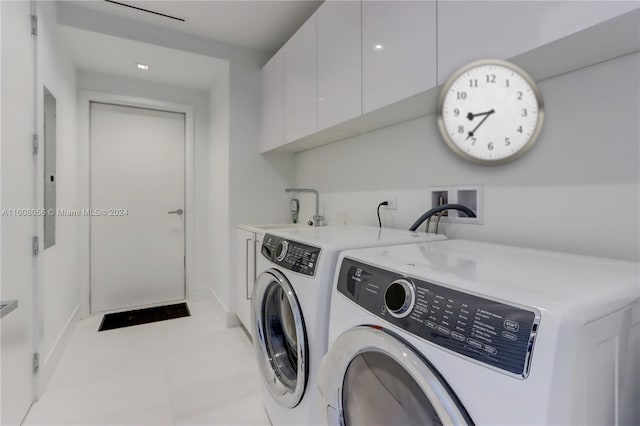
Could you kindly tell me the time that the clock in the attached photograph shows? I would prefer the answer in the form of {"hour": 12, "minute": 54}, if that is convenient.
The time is {"hour": 8, "minute": 37}
